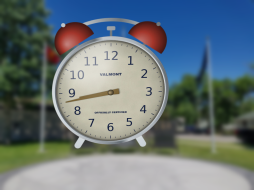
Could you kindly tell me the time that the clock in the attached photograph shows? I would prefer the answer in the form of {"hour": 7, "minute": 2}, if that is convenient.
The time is {"hour": 8, "minute": 43}
